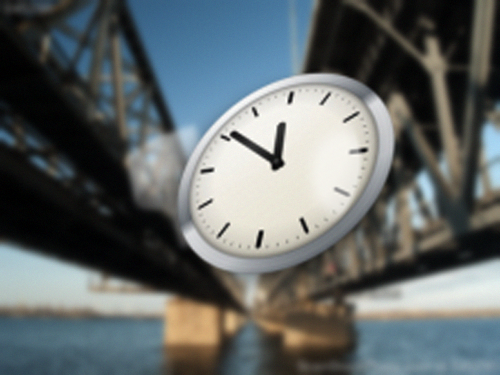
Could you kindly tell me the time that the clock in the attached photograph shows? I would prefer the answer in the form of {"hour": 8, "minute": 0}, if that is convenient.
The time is {"hour": 11, "minute": 51}
